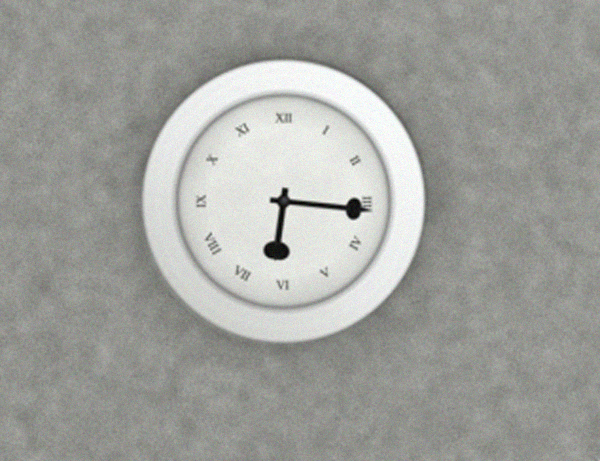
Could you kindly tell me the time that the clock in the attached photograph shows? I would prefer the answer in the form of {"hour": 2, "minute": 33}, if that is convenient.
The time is {"hour": 6, "minute": 16}
